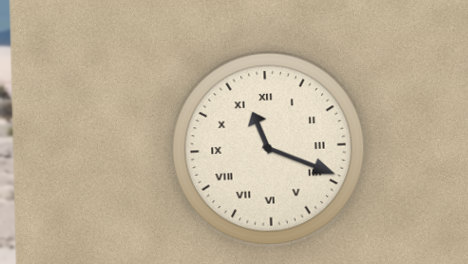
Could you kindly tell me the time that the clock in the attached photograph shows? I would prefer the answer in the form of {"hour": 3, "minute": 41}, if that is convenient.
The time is {"hour": 11, "minute": 19}
